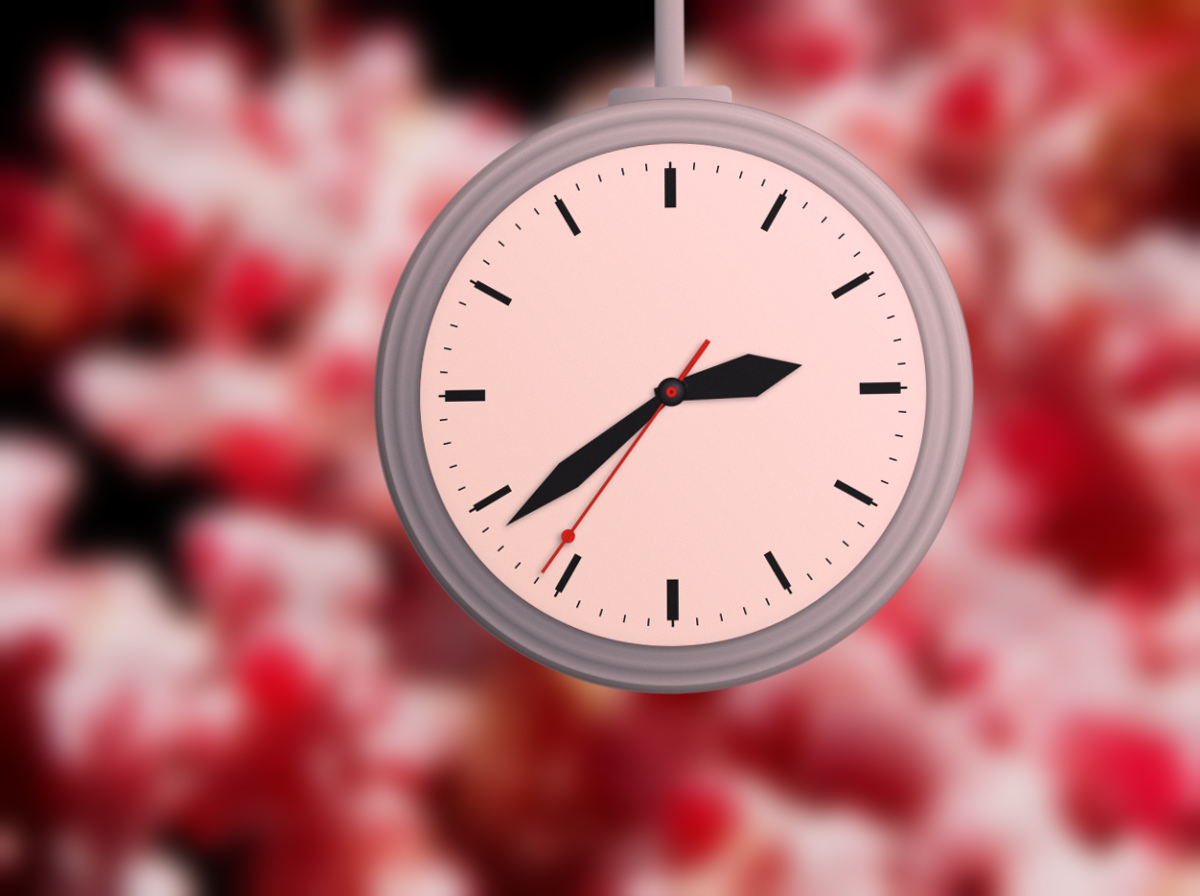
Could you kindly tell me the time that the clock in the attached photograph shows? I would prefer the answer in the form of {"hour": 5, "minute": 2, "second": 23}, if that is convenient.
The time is {"hour": 2, "minute": 38, "second": 36}
